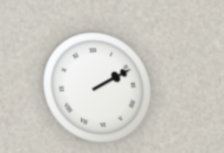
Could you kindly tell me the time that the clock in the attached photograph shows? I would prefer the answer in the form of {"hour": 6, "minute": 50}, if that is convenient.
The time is {"hour": 2, "minute": 11}
